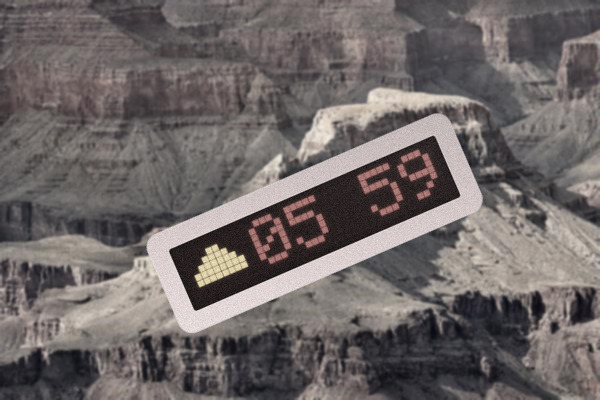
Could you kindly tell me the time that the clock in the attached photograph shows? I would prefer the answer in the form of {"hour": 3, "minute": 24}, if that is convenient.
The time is {"hour": 5, "minute": 59}
